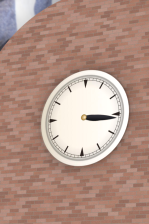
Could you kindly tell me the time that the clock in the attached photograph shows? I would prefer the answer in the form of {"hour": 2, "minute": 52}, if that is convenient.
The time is {"hour": 3, "minute": 16}
